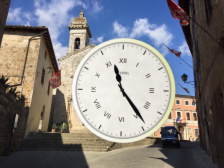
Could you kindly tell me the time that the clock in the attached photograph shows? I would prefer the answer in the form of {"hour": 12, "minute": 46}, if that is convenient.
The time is {"hour": 11, "minute": 24}
